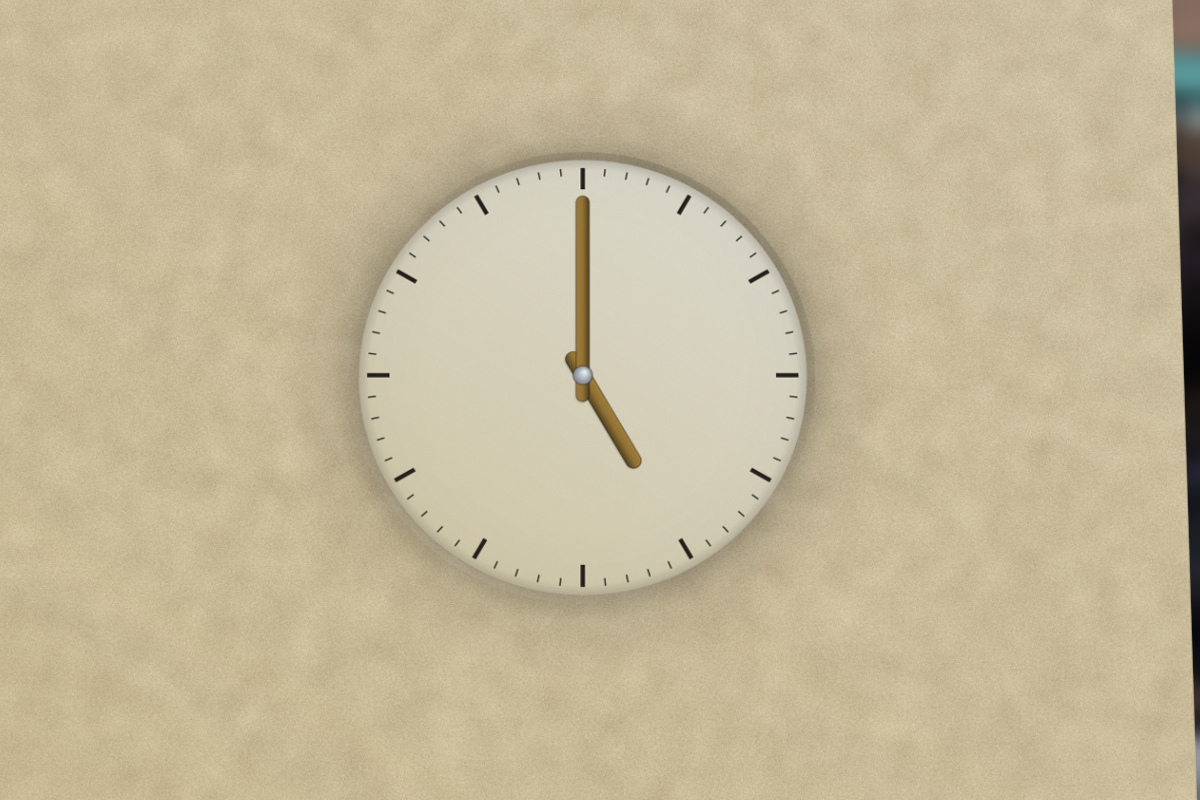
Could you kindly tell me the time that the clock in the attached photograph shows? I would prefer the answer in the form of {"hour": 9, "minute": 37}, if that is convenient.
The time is {"hour": 5, "minute": 0}
